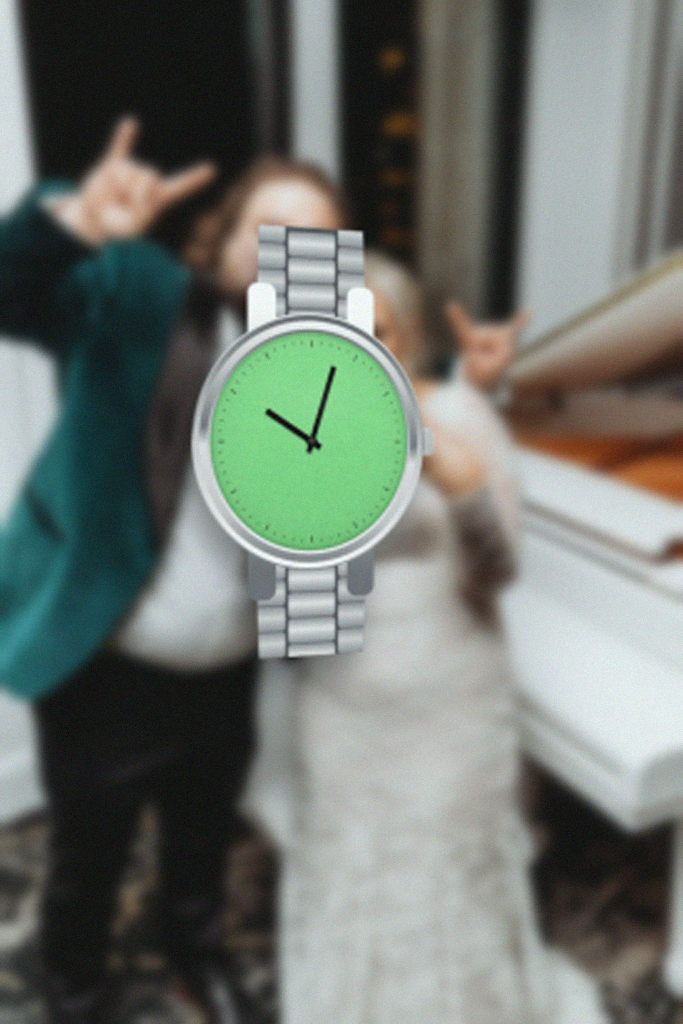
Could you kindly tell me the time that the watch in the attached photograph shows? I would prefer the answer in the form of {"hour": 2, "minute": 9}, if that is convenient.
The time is {"hour": 10, "minute": 3}
